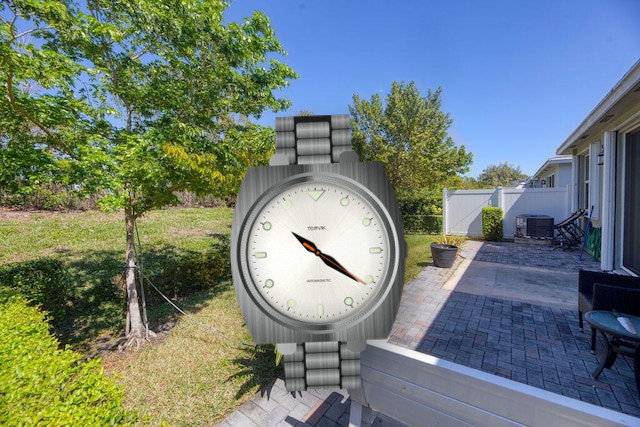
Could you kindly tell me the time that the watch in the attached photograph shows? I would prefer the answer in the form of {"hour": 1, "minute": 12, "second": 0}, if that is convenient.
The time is {"hour": 10, "minute": 21, "second": 21}
